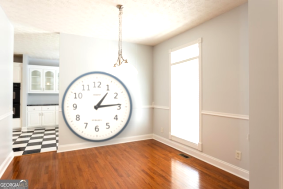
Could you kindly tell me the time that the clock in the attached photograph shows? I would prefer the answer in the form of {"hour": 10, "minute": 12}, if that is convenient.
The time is {"hour": 1, "minute": 14}
